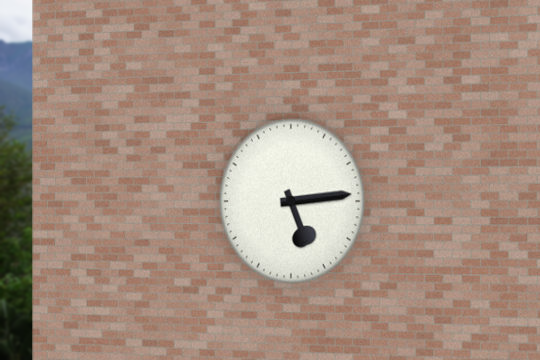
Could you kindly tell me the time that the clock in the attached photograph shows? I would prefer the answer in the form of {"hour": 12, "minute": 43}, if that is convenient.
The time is {"hour": 5, "minute": 14}
